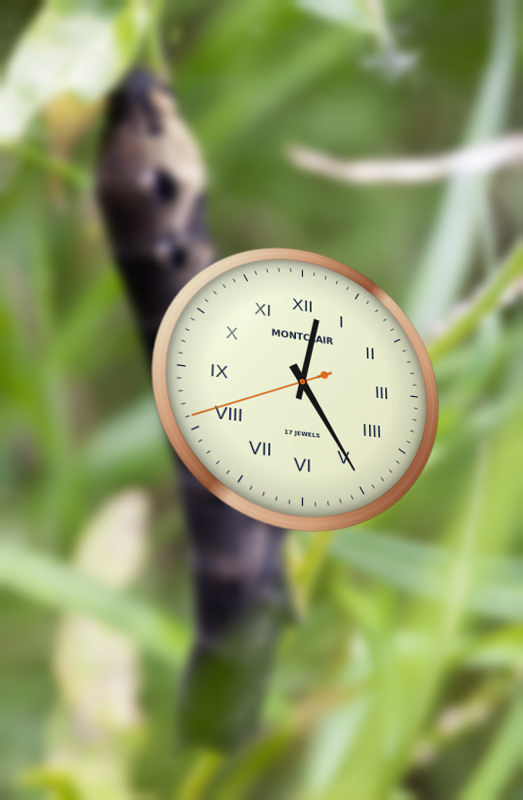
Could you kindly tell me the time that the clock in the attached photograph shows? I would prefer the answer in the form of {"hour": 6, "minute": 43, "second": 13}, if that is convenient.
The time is {"hour": 12, "minute": 24, "second": 41}
